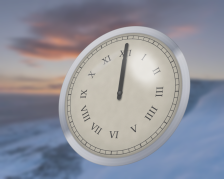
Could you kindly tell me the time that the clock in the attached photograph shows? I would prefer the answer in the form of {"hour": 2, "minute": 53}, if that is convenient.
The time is {"hour": 12, "minute": 0}
